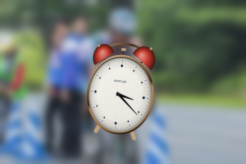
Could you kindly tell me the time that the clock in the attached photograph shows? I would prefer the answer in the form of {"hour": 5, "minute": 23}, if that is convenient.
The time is {"hour": 3, "minute": 21}
